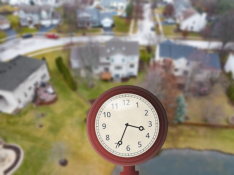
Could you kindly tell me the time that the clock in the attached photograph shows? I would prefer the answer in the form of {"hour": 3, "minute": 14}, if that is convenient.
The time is {"hour": 3, "minute": 34}
